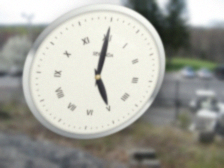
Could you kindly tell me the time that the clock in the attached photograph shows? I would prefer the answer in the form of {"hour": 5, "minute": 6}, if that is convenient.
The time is {"hour": 5, "minute": 0}
